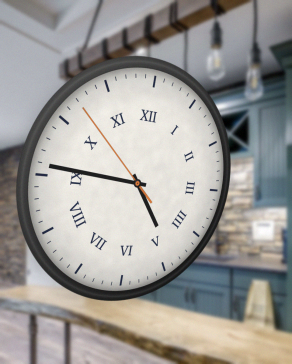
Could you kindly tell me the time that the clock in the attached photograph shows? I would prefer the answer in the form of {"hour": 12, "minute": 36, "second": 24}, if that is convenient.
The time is {"hour": 4, "minute": 45, "second": 52}
